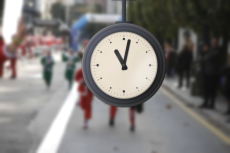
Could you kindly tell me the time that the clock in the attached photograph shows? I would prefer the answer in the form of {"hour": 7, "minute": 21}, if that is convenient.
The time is {"hour": 11, "minute": 2}
